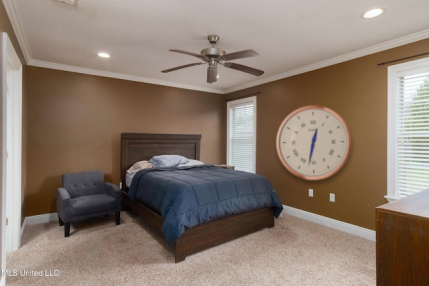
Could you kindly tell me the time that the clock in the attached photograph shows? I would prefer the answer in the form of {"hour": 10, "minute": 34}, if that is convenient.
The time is {"hour": 12, "minute": 32}
